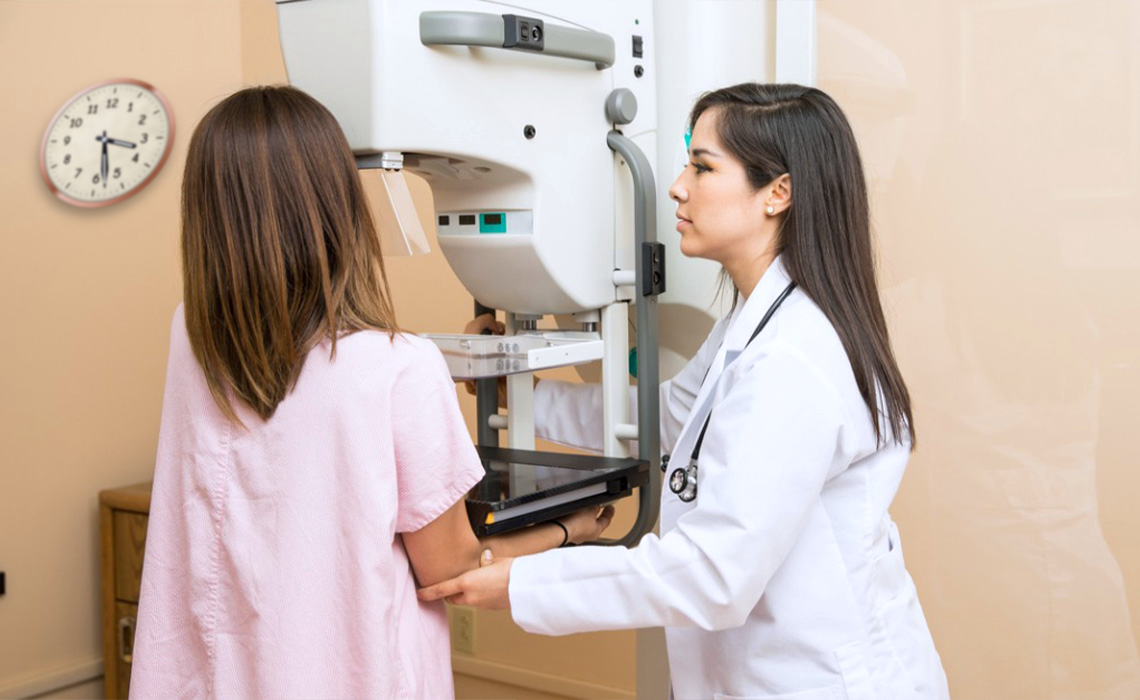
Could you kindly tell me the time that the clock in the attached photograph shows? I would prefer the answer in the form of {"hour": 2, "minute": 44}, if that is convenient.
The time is {"hour": 3, "minute": 28}
